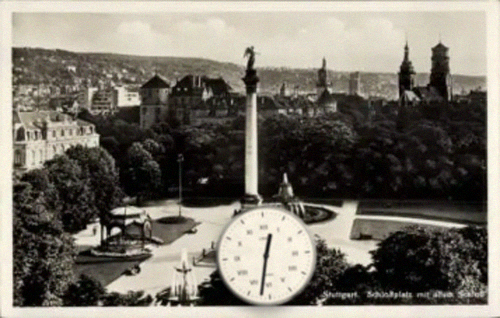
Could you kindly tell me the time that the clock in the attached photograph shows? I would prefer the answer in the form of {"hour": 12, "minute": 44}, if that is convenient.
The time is {"hour": 12, "minute": 32}
